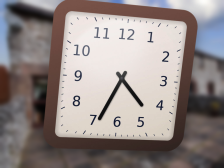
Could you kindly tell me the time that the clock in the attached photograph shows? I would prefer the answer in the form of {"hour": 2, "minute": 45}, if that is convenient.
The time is {"hour": 4, "minute": 34}
